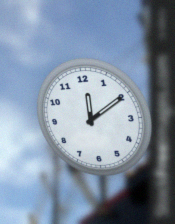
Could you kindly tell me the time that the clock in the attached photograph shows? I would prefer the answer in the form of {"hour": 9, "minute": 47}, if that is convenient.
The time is {"hour": 12, "minute": 10}
